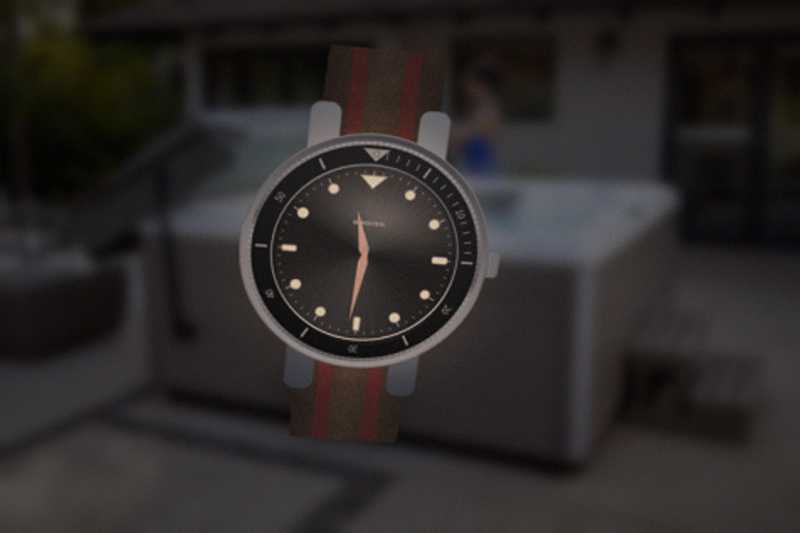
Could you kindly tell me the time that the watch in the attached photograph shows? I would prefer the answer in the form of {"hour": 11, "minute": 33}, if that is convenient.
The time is {"hour": 11, "minute": 31}
